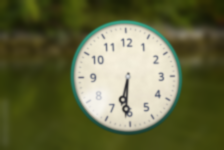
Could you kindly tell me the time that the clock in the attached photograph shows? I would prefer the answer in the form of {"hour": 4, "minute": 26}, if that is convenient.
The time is {"hour": 6, "minute": 31}
